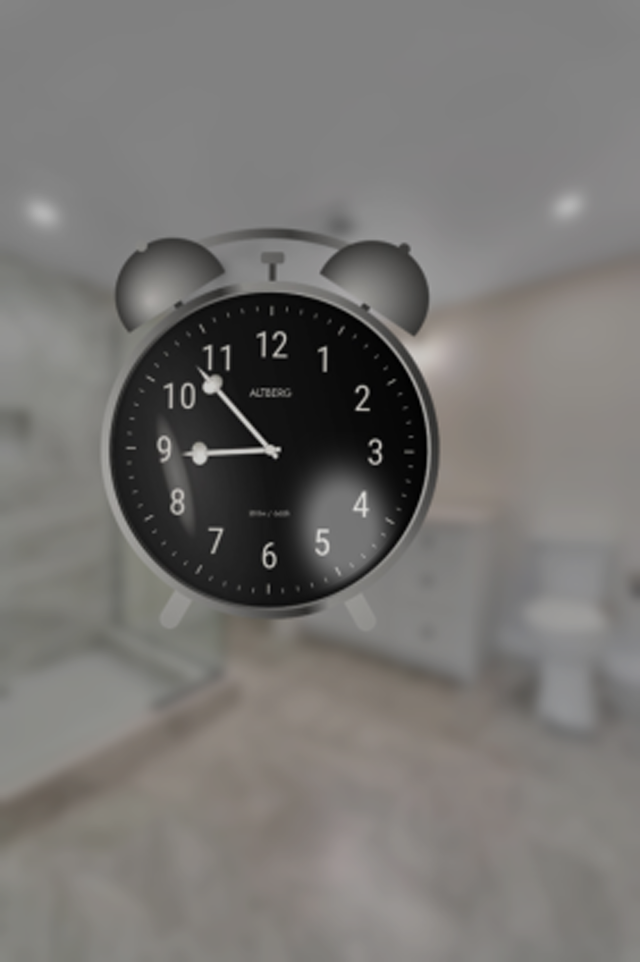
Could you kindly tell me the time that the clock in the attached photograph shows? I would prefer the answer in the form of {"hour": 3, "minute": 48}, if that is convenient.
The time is {"hour": 8, "minute": 53}
